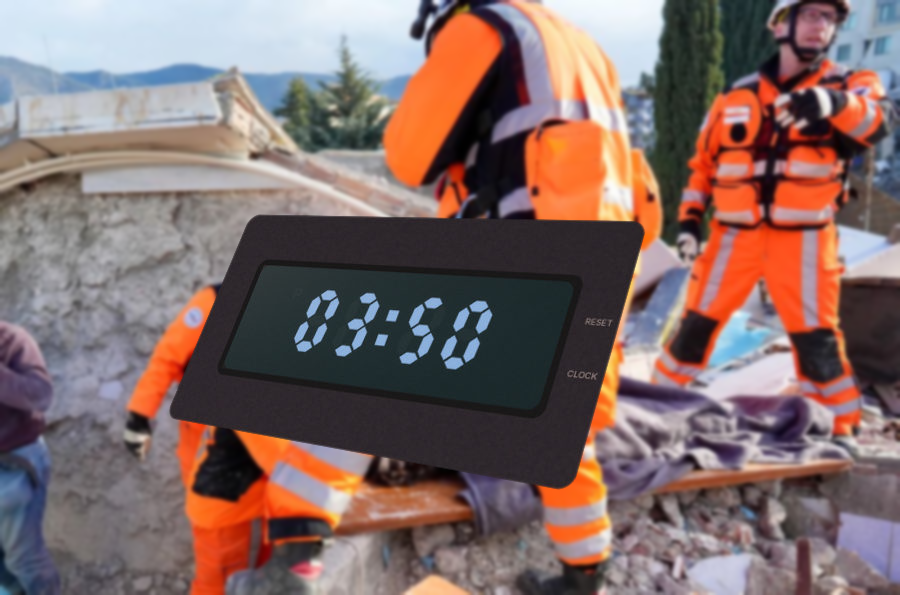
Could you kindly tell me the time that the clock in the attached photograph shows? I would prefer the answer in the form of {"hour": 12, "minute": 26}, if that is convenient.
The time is {"hour": 3, "minute": 50}
